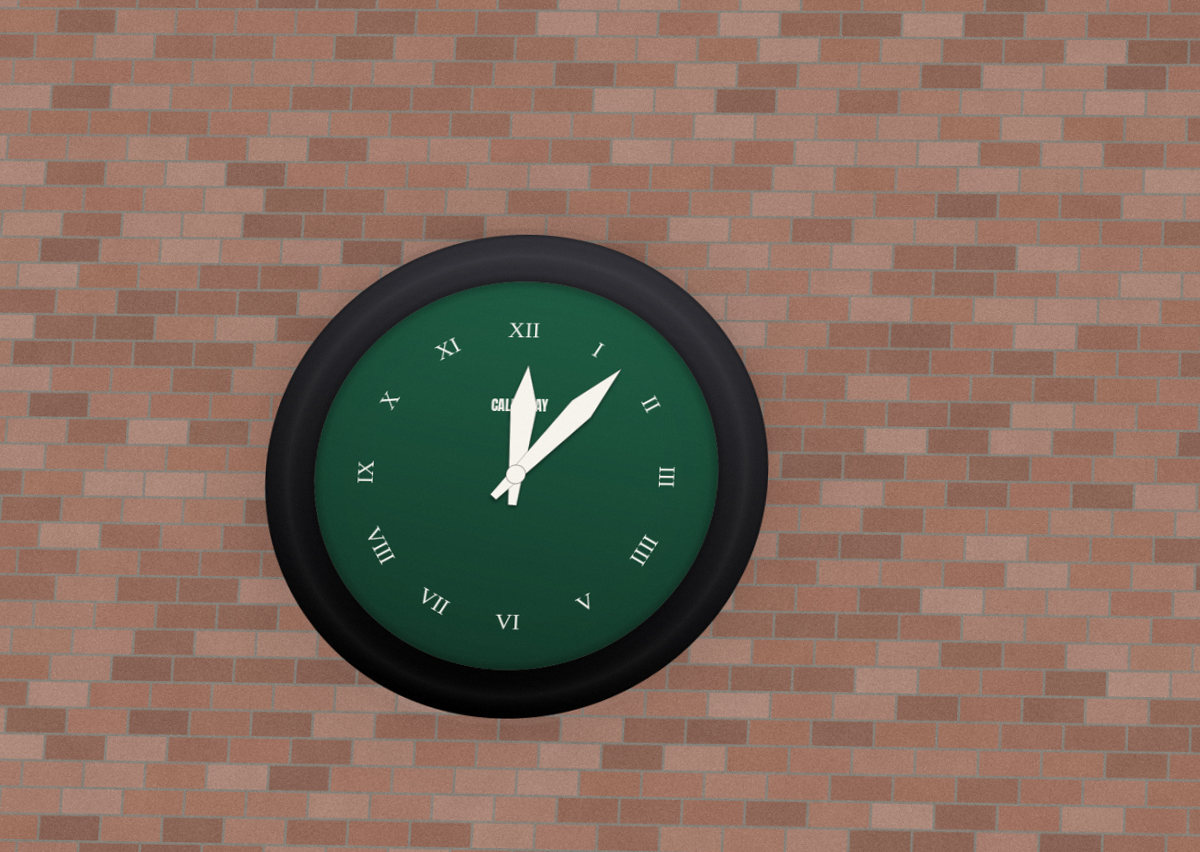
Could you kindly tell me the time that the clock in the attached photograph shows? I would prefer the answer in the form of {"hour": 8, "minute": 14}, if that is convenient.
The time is {"hour": 12, "minute": 7}
